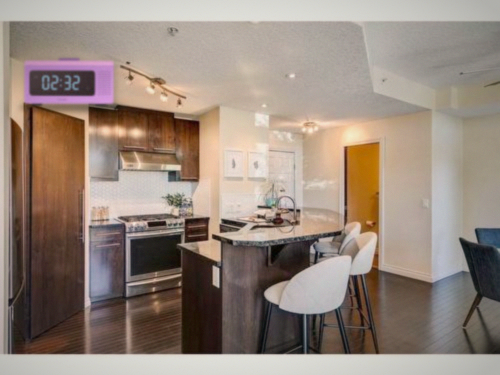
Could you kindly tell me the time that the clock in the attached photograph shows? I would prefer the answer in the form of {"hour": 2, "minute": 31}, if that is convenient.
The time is {"hour": 2, "minute": 32}
